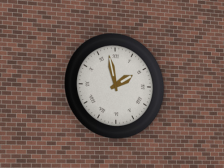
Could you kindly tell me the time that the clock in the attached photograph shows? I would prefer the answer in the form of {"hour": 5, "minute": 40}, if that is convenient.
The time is {"hour": 1, "minute": 58}
